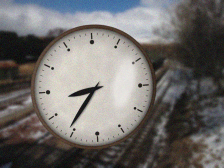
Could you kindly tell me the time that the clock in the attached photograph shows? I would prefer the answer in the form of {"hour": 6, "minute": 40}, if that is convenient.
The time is {"hour": 8, "minute": 36}
